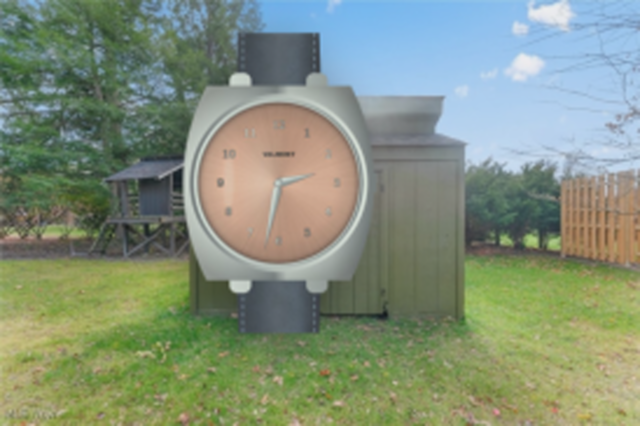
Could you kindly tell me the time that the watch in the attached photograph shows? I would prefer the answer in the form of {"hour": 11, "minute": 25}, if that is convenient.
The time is {"hour": 2, "minute": 32}
